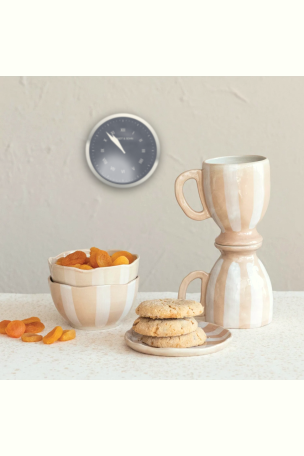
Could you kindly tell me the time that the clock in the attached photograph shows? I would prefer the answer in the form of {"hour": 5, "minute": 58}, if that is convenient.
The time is {"hour": 10, "minute": 53}
